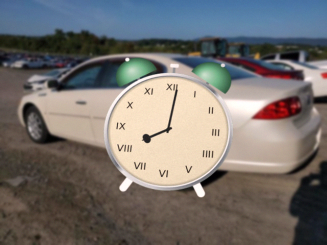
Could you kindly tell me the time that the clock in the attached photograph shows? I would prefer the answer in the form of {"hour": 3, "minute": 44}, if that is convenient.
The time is {"hour": 8, "minute": 1}
